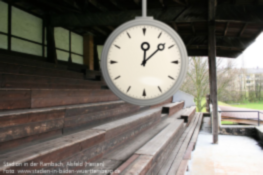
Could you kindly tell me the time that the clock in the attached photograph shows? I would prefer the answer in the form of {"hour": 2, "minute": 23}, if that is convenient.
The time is {"hour": 12, "minute": 8}
